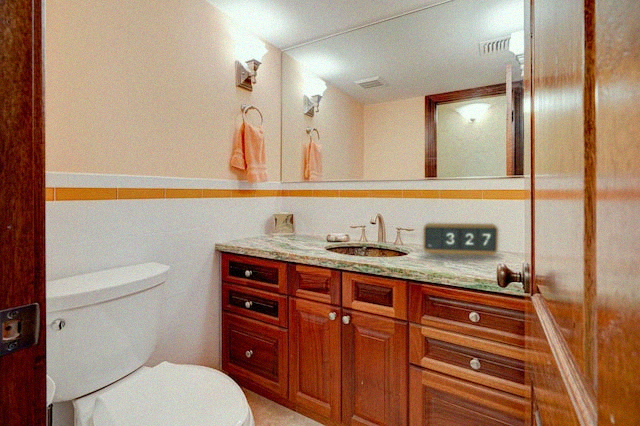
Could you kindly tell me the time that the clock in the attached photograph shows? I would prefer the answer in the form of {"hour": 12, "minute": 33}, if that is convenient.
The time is {"hour": 3, "minute": 27}
